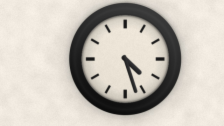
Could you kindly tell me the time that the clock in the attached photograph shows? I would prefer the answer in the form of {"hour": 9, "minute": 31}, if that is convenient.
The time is {"hour": 4, "minute": 27}
